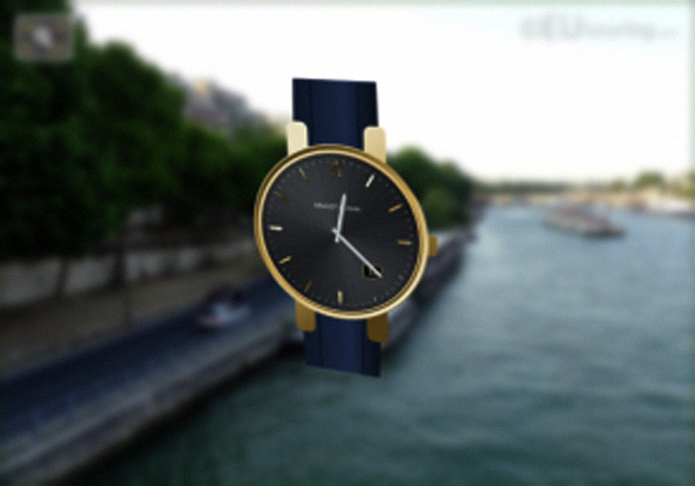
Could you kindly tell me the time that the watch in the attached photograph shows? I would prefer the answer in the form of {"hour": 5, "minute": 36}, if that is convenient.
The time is {"hour": 12, "minute": 22}
